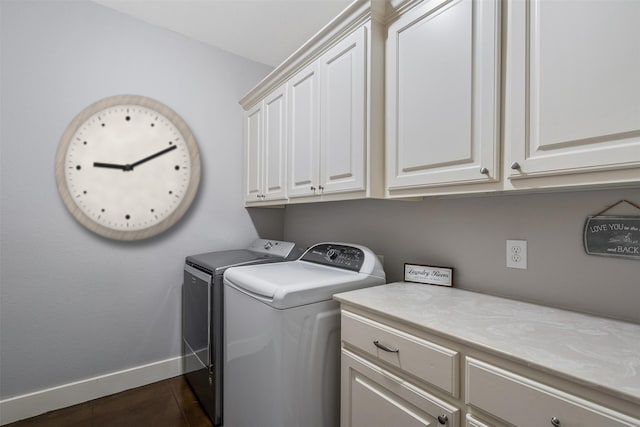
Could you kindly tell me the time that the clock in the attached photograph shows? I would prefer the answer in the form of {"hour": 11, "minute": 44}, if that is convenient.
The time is {"hour": 9, "minute": 11}
